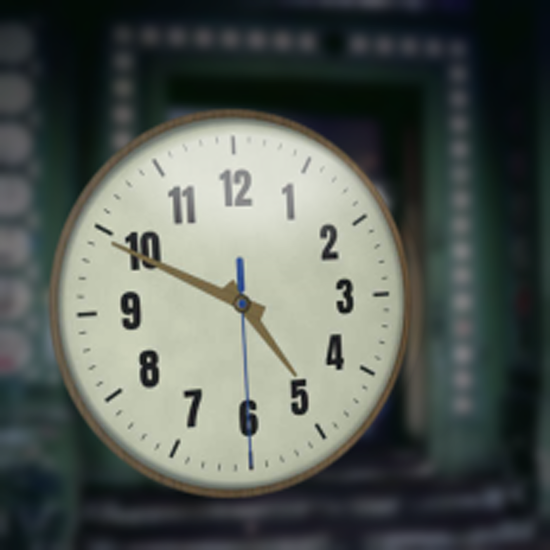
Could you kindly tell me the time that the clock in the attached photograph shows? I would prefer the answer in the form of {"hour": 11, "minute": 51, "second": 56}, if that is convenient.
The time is {"hour": 4, "minute": 49, "second": 30}
